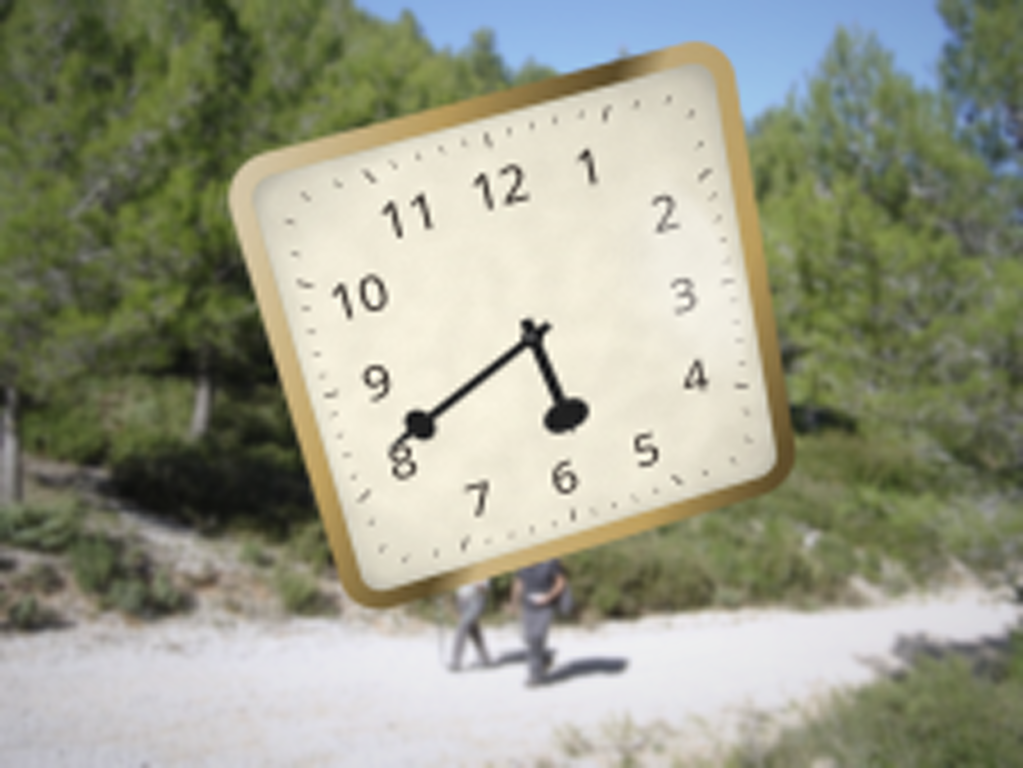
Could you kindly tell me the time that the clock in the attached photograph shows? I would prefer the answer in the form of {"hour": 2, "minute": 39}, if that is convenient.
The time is {"hour": 5, "minute": 41}
